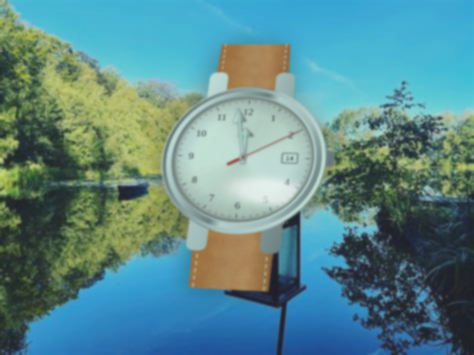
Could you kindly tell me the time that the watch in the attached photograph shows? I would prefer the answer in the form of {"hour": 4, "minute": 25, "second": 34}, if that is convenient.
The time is {"hour": 11, "minute": 58, "second": 10}
